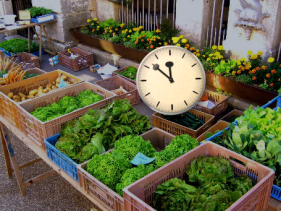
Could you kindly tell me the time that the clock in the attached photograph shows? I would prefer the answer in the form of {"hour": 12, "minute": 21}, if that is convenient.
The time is {"hour": 11, "minute": 52}
